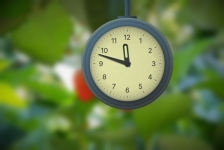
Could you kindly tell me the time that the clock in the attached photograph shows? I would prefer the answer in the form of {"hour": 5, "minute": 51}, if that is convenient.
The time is {"hour": 11, "minute": 48}
